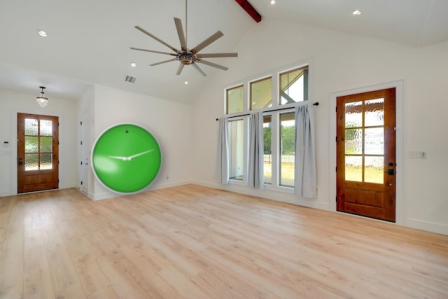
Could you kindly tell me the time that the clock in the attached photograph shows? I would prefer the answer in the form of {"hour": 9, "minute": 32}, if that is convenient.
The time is {"hour": 9, "minute": 12}
